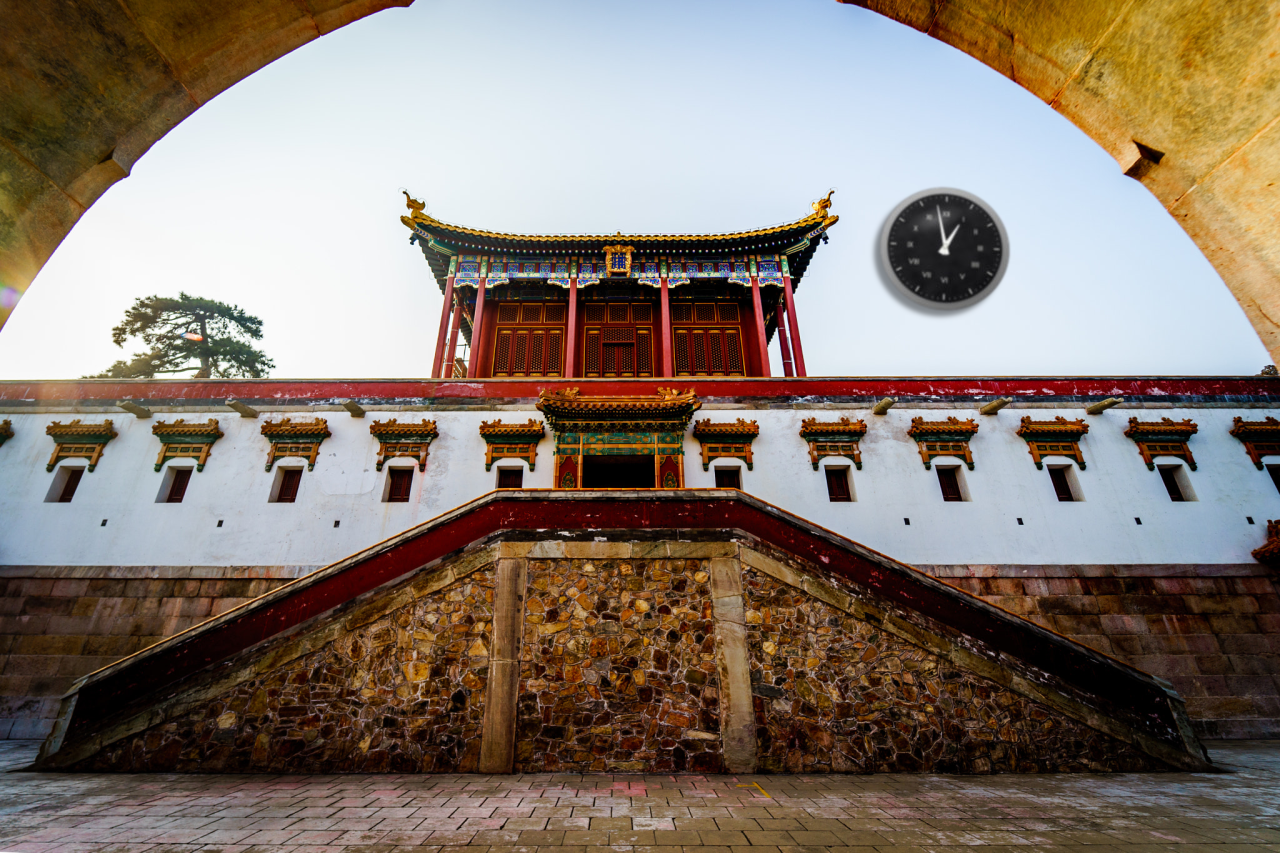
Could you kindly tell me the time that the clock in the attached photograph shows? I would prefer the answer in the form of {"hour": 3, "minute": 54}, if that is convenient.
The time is {"hour": 12, "minute": 58}
